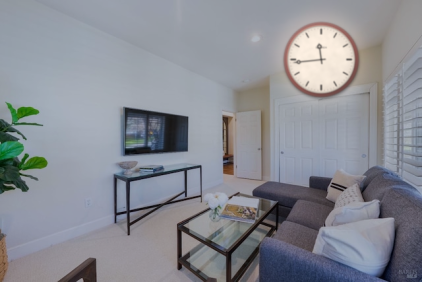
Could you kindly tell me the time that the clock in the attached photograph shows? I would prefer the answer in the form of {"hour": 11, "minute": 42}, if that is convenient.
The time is {"hour": 11, "minute": 44}
